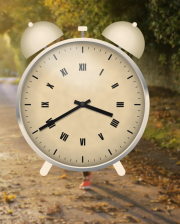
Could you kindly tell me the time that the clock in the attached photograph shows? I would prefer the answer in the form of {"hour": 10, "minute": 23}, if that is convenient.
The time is {"hour": 3, "minute": 40}
